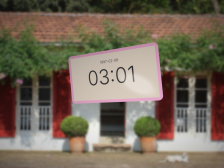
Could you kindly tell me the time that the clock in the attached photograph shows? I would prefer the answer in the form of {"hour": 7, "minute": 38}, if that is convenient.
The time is {"hour": 3, "minute": 1}
